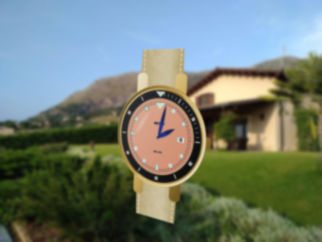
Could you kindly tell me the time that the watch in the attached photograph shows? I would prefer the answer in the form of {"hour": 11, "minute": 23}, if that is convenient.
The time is {"hour": 2, "minute": 2}
